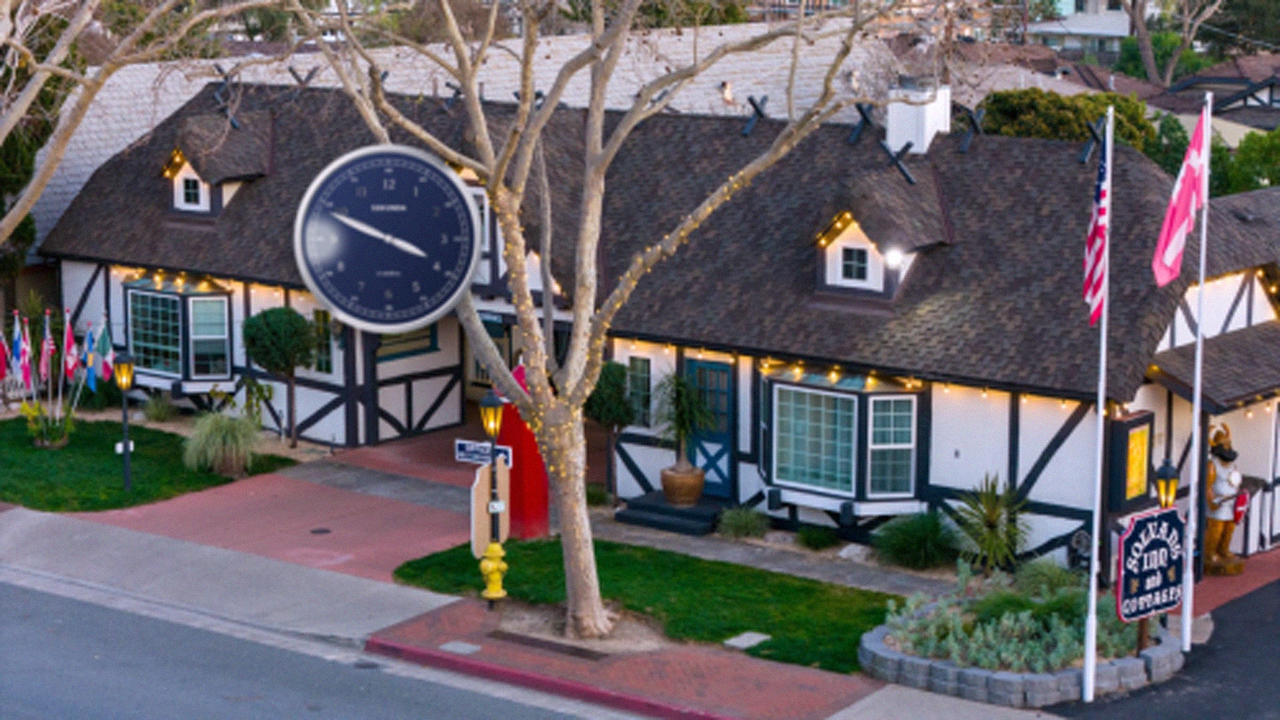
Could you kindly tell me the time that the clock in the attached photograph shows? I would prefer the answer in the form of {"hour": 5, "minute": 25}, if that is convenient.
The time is {"hour": 3, "minute": 49}
